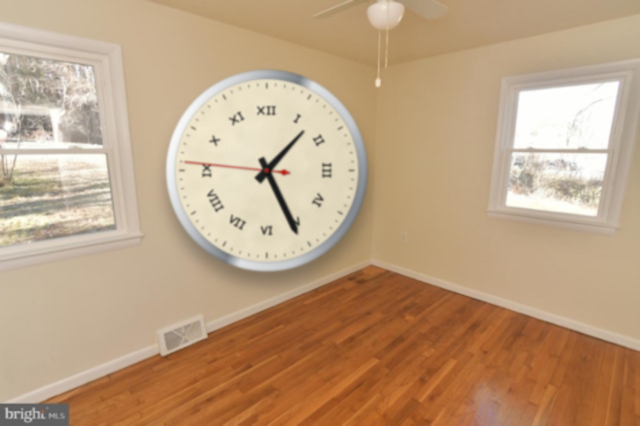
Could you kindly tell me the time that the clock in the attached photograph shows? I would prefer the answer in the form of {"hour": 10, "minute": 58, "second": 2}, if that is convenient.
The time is {"hour": 1, "minute": 25, "second": 46}
